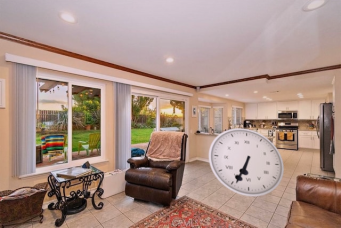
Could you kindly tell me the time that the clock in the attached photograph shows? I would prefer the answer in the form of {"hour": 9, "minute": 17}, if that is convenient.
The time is {"hour": 6, "minute": 34}
